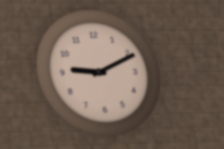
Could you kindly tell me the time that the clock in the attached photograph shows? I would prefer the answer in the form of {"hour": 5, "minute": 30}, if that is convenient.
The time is {"hour": 9, "minute": 11}
